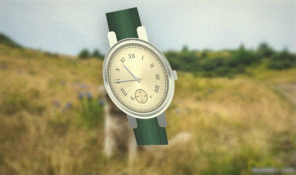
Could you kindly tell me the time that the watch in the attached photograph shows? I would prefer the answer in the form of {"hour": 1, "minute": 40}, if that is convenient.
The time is {"hour": 10, "minute": 45}
